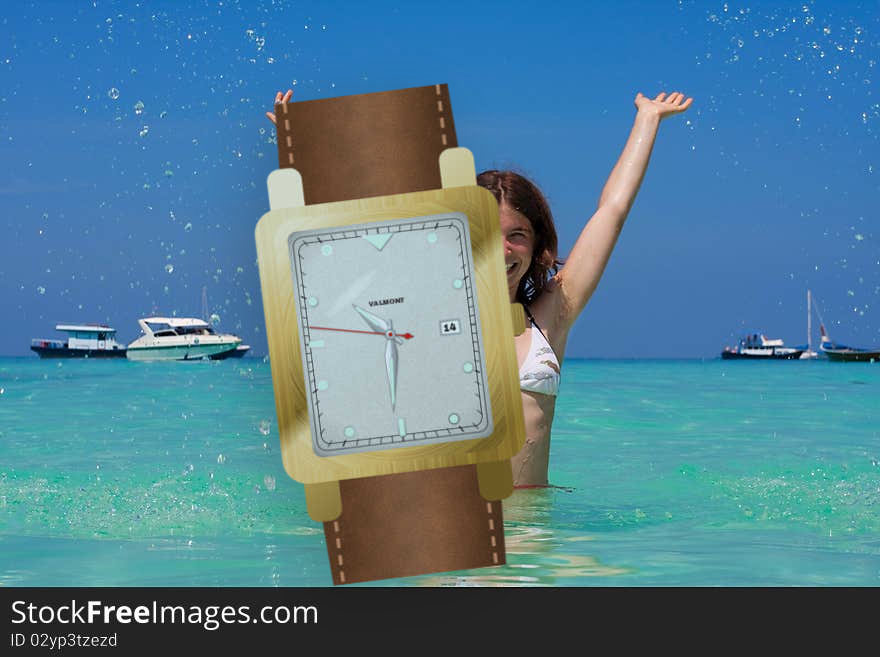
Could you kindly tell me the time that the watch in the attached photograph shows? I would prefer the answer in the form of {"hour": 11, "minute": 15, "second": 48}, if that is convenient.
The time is {"hour": 10, "minute": 30, "second": 47}
